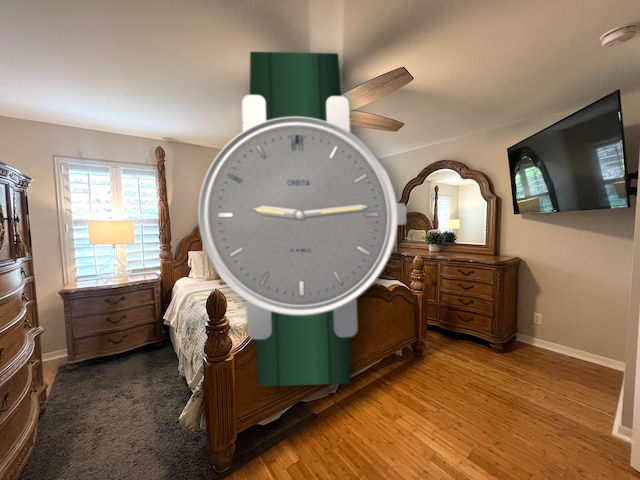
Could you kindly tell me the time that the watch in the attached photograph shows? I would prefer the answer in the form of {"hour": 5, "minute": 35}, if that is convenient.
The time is {"hour": 9, "minute": 14}
